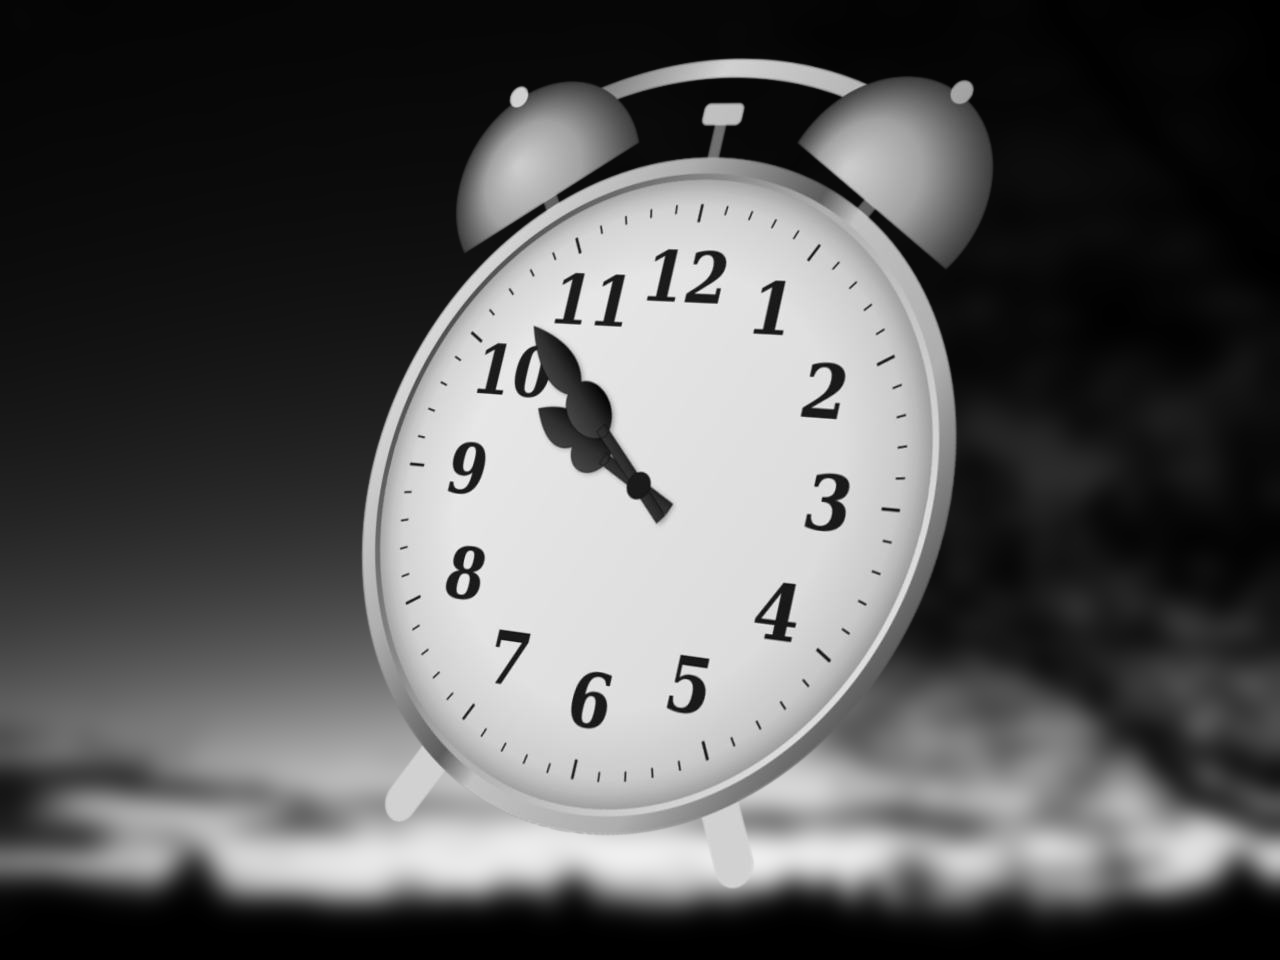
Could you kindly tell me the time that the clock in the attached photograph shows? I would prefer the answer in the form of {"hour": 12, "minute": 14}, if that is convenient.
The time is {"hour": 9, "minute": 52}
